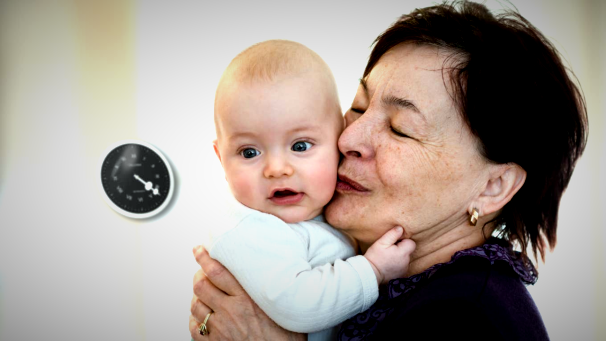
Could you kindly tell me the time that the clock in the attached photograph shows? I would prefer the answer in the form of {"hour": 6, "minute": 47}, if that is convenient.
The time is {"hour": 4, "minute": 22}
